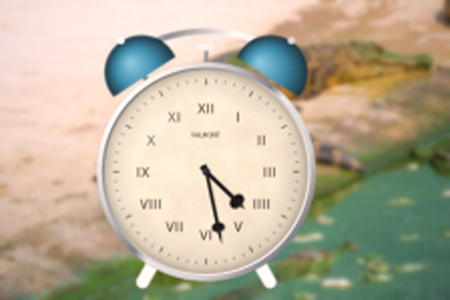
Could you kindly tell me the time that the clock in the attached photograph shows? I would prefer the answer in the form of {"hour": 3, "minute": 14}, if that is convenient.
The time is {"hour": 4, "minute": 28}
